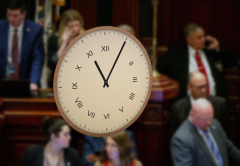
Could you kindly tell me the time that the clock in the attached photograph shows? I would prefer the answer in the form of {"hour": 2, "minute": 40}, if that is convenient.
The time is {"hour": 11, "minute": 5}
